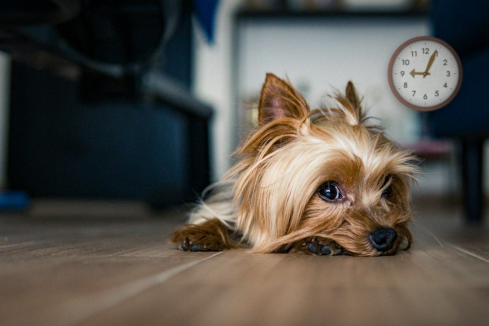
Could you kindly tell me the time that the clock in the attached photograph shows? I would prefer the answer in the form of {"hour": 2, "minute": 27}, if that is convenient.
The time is {"hour": 9, "minute": 4}
